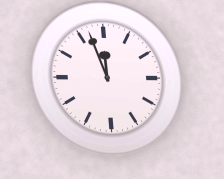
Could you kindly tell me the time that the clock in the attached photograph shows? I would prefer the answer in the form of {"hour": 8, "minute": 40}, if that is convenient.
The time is {"hour": 11, "minute": 57}
